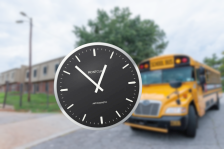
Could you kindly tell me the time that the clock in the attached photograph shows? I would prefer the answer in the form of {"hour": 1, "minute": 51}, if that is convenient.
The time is {"hour": 12, "minute": 53}
